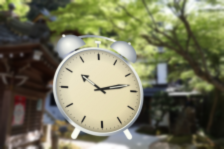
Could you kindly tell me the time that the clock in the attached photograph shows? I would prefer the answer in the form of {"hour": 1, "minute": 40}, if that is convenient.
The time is {"hour": 10, "minute": 13}
